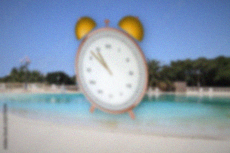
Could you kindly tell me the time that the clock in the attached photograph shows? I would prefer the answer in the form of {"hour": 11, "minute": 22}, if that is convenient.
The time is {"hour": 10, "minute": 52}
